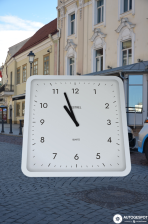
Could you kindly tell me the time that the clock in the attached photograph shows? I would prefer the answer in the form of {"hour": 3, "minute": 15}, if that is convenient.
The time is {"hour": 10, "minute": 57}
